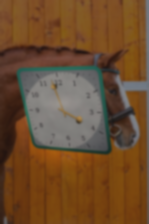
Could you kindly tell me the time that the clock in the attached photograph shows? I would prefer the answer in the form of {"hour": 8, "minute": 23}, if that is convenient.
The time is {"hour": 3, "minute": 58}
